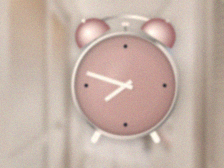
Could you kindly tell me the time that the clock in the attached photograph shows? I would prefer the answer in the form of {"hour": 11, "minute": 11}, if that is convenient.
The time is {"hour": 7, "minute": 48}
